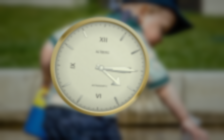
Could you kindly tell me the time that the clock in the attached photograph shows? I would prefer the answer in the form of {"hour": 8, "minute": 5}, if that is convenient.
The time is {"hour": 4, "minute": 15}
